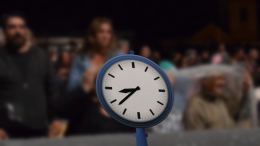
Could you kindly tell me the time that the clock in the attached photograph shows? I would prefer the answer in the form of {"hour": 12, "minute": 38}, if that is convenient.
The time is {"hour": 8, "minute": 38}
